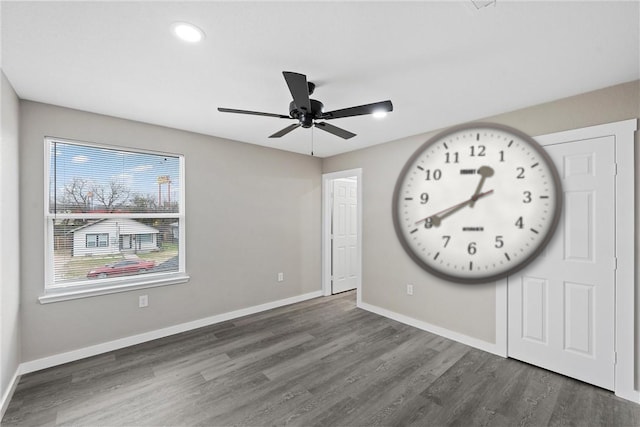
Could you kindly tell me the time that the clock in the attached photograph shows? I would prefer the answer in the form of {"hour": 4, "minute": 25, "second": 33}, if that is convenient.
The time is {"hour": 12, "minute": 39, "second": 41}
